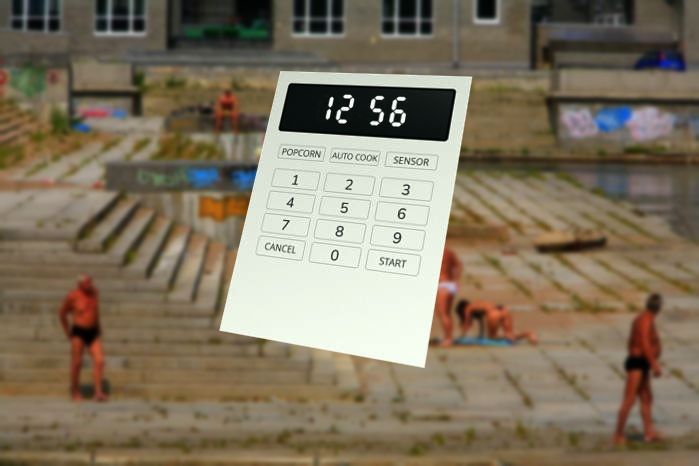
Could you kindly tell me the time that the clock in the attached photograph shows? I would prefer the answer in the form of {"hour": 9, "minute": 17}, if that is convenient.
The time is {"hour": 12, "minute": 56}
